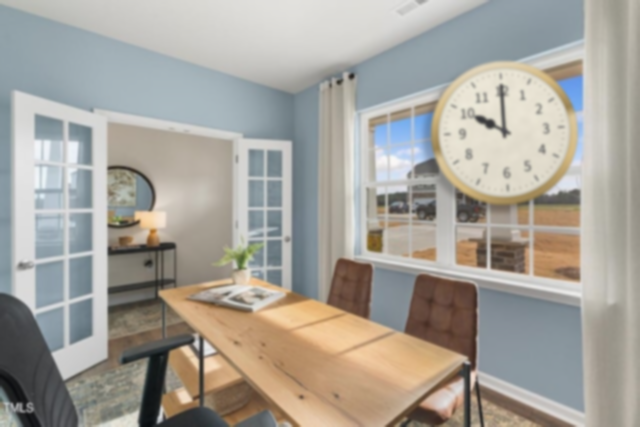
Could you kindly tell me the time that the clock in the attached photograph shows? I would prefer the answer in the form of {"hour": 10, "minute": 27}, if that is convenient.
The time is {"hour": 10, "minute": 0}
